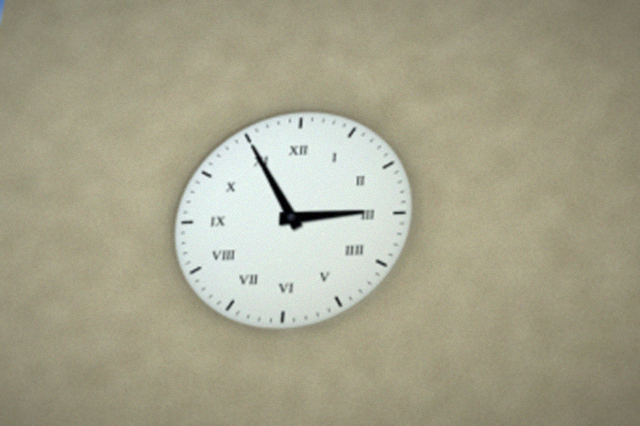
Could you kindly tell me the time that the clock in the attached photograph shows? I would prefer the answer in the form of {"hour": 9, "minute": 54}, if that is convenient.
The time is {"hour": 2, "minute": 55}
